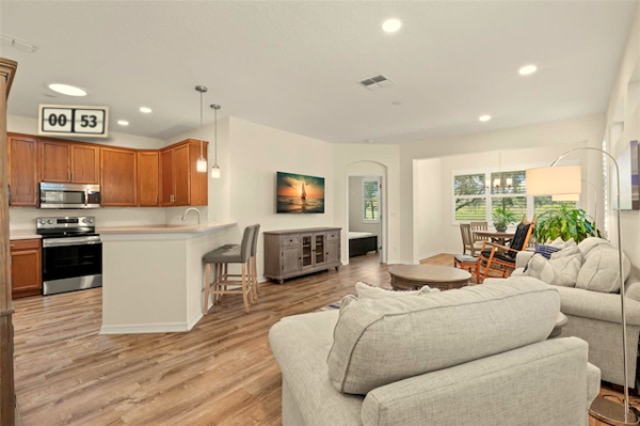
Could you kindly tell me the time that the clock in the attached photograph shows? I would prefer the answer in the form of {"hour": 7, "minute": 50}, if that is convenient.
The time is {"hour": 0, "minute": 53}
